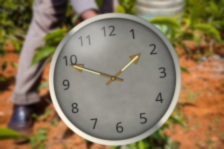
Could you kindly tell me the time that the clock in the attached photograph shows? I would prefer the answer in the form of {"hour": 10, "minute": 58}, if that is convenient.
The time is {"hour": 1, "minute": 49}
